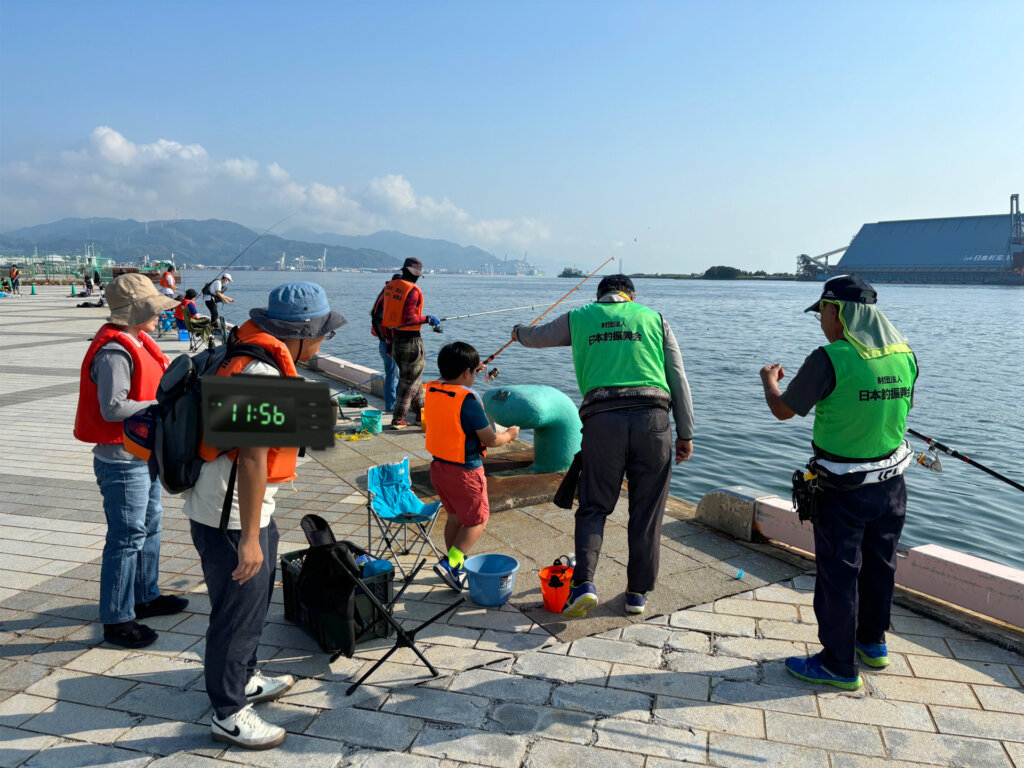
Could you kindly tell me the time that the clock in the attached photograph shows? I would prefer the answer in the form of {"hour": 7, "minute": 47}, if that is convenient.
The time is {"hour": 11, "minute": 56}
